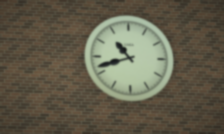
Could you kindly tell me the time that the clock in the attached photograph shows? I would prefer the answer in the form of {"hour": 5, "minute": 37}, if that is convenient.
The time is {"hour": 10, "minute": 42}
